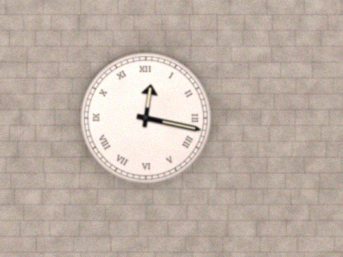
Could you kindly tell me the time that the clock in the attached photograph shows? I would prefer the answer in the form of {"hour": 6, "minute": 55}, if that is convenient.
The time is {"hour": 12, "minute": 17}
